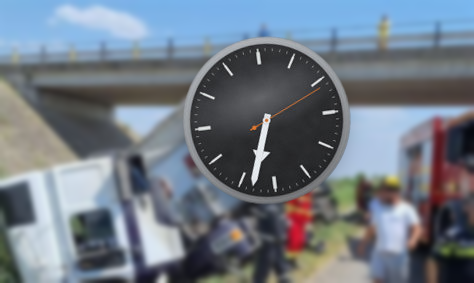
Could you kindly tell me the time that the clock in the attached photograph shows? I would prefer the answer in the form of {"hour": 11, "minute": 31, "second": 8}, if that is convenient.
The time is {"hour": 6, "minute": 33, "second": 11}
